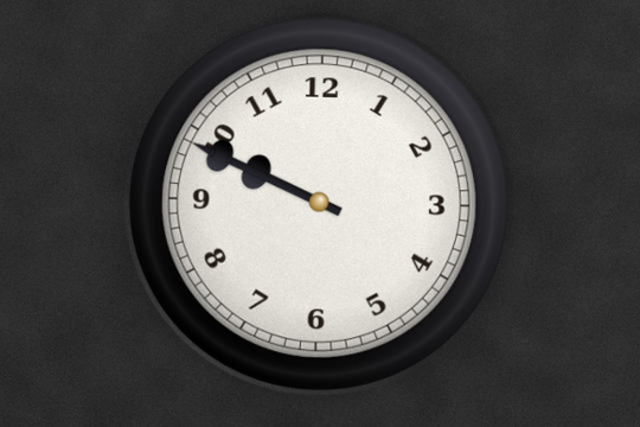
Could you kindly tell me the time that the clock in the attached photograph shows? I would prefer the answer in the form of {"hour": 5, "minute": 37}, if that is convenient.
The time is {"hour": 9, "minute": 49}
